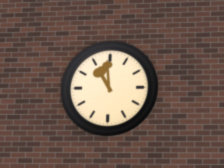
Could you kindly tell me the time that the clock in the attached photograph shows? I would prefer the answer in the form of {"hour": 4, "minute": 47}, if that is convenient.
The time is {"hour": 10, "minute": 59}
